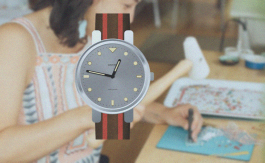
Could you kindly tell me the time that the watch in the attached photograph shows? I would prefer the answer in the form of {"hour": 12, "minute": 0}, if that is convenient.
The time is {"hour": 12, "minute": 47}
